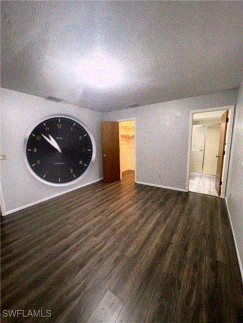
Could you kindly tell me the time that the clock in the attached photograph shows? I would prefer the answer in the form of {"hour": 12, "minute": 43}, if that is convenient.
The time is {"hour": 10, "minute": 52}
